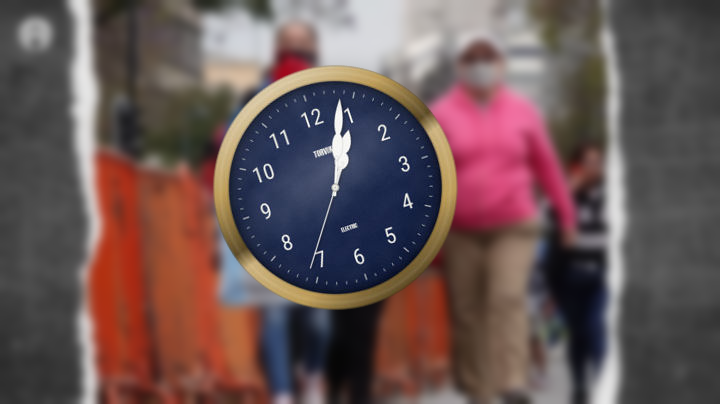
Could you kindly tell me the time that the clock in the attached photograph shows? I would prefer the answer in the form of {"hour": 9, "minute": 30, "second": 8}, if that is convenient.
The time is {"hour": 1, "minute": 3, "second": 36}
